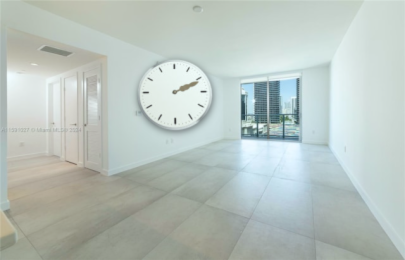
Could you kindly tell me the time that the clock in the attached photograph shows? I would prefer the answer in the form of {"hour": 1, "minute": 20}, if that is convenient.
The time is {"hour": 2, "minute": 11}
